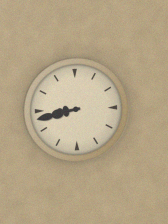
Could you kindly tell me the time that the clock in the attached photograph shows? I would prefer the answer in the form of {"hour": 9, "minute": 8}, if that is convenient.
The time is {"hour": 8, "minute": 43}
